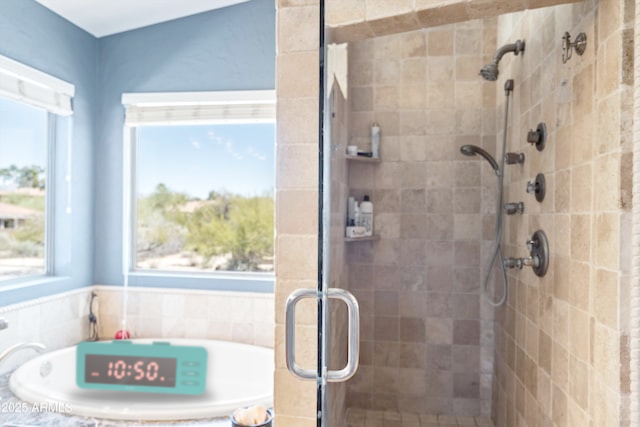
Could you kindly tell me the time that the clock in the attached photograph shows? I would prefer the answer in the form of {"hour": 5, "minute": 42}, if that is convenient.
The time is {"hour": 10, "minute": 50}
